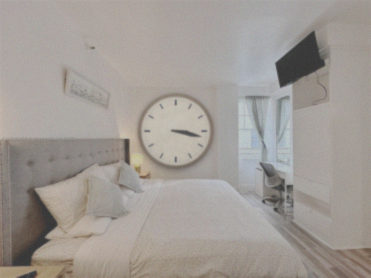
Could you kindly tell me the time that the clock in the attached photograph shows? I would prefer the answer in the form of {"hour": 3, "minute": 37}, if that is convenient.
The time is {"hour": 3, "minute": 17}
